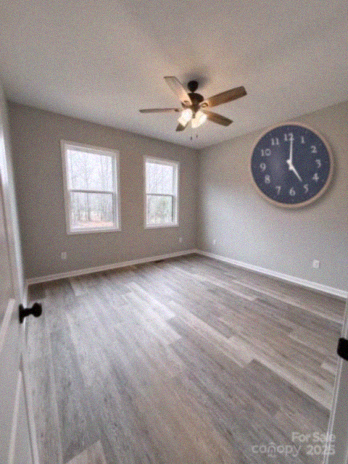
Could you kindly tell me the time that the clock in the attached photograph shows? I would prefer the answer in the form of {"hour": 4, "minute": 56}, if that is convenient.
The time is {"hour": 5, "minute": 1}
